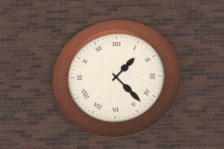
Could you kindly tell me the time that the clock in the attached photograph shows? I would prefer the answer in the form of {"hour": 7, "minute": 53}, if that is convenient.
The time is {"hour": 1, "minute": 23}
